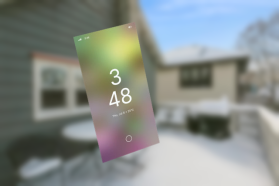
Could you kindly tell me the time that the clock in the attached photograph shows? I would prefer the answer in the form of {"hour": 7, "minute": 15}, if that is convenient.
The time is {"hour": 3, "minute": 48}
